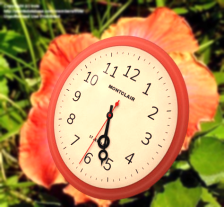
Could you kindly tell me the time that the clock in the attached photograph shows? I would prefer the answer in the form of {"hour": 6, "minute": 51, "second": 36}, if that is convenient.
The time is {"hour": 5, "minute": 26, "second": 31}
